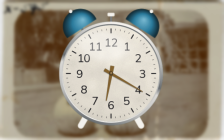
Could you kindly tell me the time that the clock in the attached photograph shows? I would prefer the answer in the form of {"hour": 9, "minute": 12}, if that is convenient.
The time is {"hour": 6, "minute": 20}
